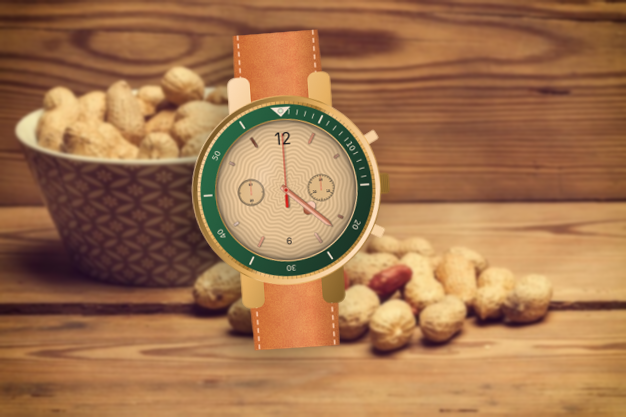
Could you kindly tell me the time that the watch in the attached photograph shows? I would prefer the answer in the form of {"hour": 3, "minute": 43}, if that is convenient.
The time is {"hour": 4, "minute": 22}
